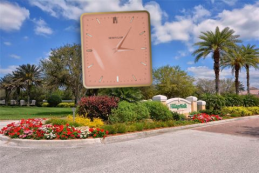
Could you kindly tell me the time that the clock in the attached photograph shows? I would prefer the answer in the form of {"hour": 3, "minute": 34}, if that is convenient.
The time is {"hour": 3, "minute": 6}
